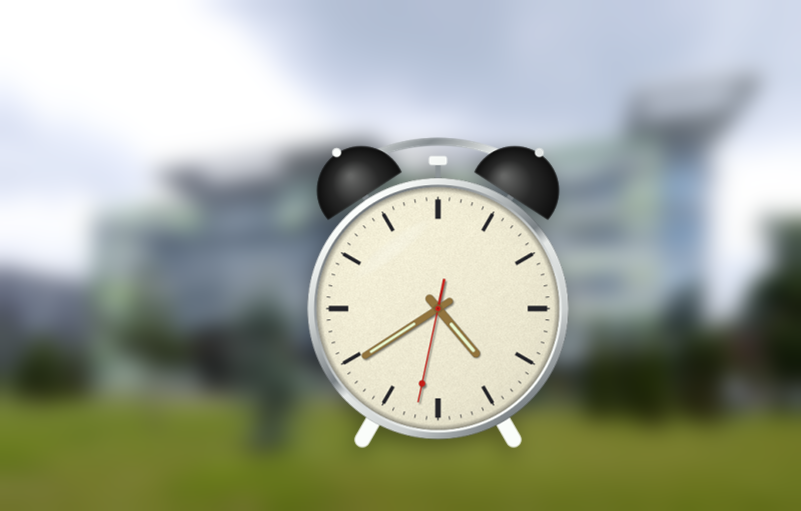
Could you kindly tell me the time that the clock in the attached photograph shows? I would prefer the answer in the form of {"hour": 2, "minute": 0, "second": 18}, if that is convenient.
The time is {"hour": 4, "minute": 39, "second": 32}
